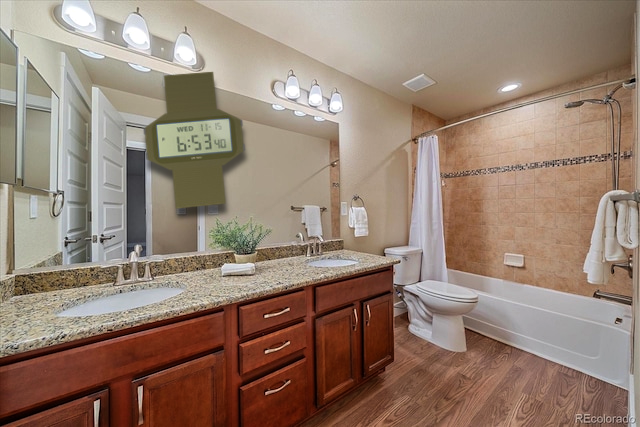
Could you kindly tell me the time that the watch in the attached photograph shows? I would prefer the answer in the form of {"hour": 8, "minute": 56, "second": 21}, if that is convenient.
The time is {"hour": 6, "minute": 53, "second": 40}
